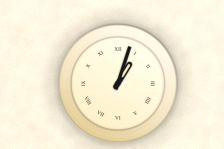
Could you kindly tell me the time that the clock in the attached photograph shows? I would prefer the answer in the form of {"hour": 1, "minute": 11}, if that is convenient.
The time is {"hour": 1, "minute": 3}
